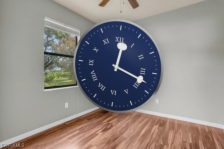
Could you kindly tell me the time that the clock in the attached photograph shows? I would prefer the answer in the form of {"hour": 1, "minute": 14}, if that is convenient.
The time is {"hour": 12, "minute": 18}
